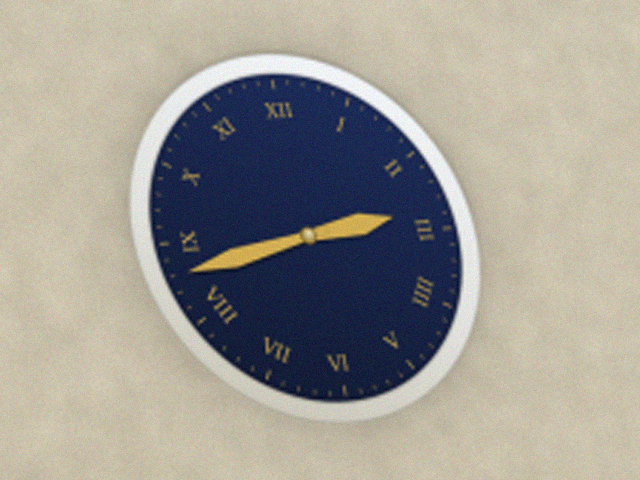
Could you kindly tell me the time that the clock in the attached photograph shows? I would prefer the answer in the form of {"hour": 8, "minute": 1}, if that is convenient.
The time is {"hour": 2, "minute": 43}
